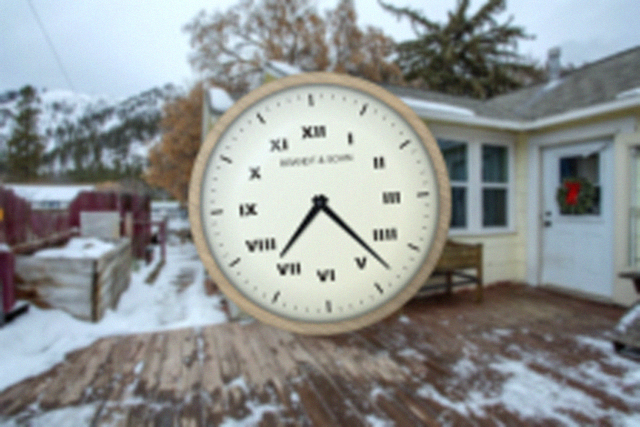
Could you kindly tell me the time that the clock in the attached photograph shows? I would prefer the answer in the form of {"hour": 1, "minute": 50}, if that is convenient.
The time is {"hour": 7, "minute": 23}
